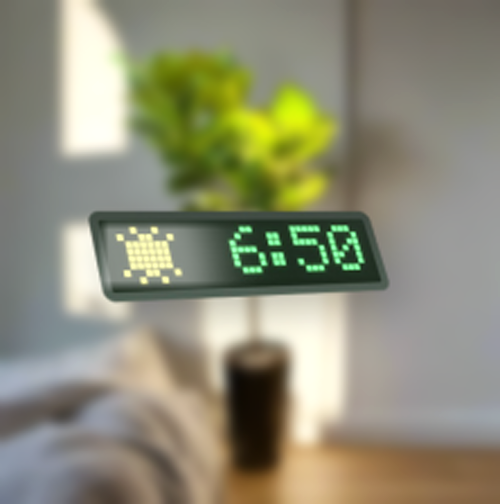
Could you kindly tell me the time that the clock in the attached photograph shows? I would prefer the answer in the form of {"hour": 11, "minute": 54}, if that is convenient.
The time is {"hour": 6, "minute": 50}
